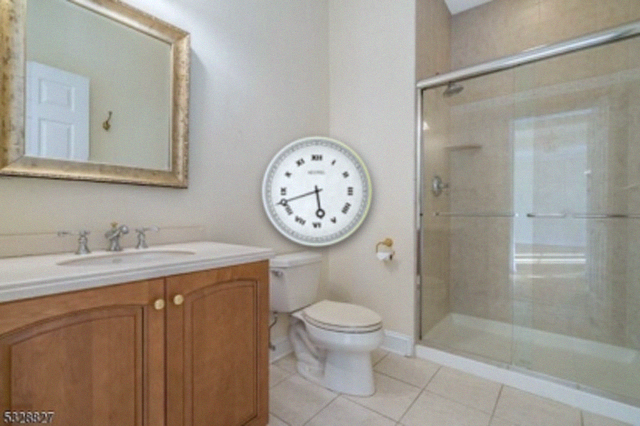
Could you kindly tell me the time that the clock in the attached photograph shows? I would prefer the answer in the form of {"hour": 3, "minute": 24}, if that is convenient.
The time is {"hour": 5, "minute": 42}
